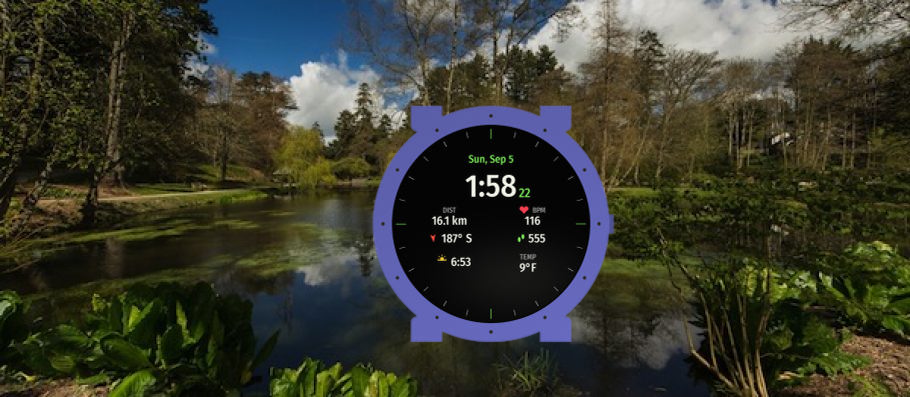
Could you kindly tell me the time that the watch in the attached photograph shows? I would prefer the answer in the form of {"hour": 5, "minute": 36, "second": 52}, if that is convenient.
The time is {"hour": 1, "minute": 58, "second": 22}
